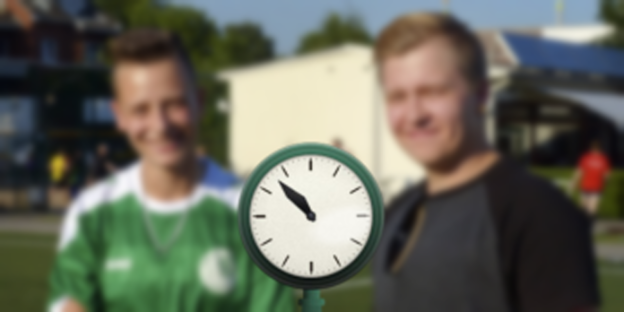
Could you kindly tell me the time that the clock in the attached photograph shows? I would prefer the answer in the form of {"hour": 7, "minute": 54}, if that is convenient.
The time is {"hour": 10, "minute": 53}
